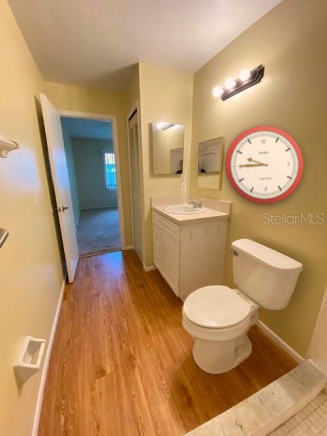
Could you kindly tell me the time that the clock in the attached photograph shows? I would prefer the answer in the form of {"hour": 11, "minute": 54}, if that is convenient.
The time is {"hour": 9, "minute": 45}
